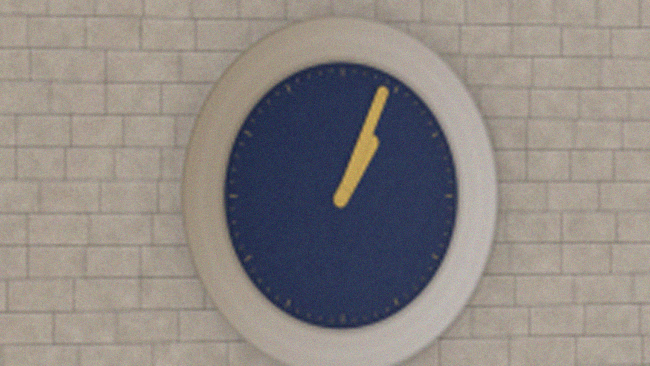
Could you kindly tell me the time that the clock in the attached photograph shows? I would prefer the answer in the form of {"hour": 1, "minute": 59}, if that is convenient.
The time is {"hour": 1, "minute": 4}
